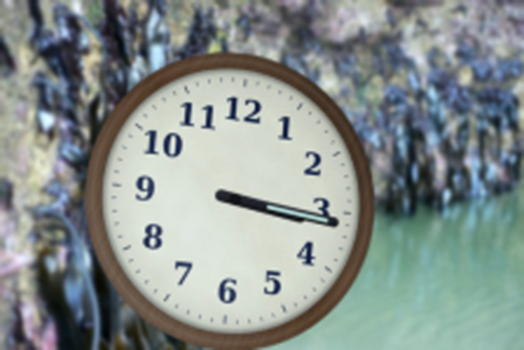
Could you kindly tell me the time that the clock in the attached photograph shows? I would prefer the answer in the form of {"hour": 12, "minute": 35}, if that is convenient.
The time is {"hour": 3, "minute": 16}
